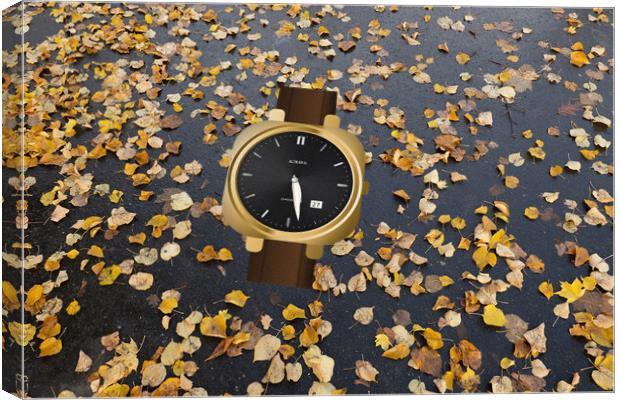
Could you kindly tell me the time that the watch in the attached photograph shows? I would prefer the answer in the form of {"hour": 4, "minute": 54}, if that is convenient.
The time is {"hour": 5, "minute": 28}
